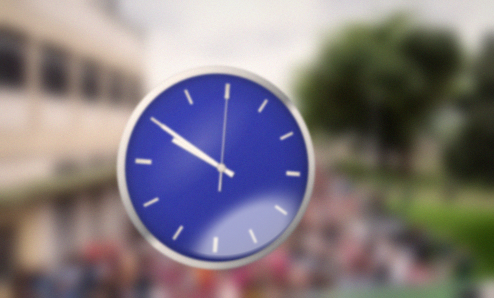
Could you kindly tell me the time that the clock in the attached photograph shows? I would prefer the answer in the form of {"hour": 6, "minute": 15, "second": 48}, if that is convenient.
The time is {"hour": 9, "minute": 50, "second": 0}
